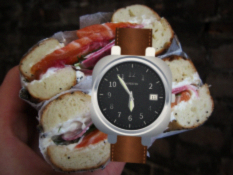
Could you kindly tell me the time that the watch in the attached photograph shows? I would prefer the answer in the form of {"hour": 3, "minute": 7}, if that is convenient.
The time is {"hour": 5, "minute": 54}
